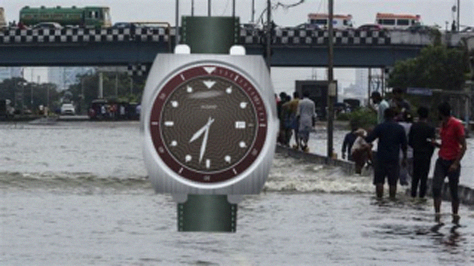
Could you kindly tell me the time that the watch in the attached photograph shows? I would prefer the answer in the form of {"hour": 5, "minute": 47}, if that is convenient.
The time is {"hour": 7, "minute": 32}
